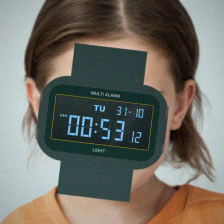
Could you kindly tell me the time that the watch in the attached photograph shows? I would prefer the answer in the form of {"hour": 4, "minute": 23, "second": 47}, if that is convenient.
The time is {"hour": 0, "minute": 53, "second": 12}
